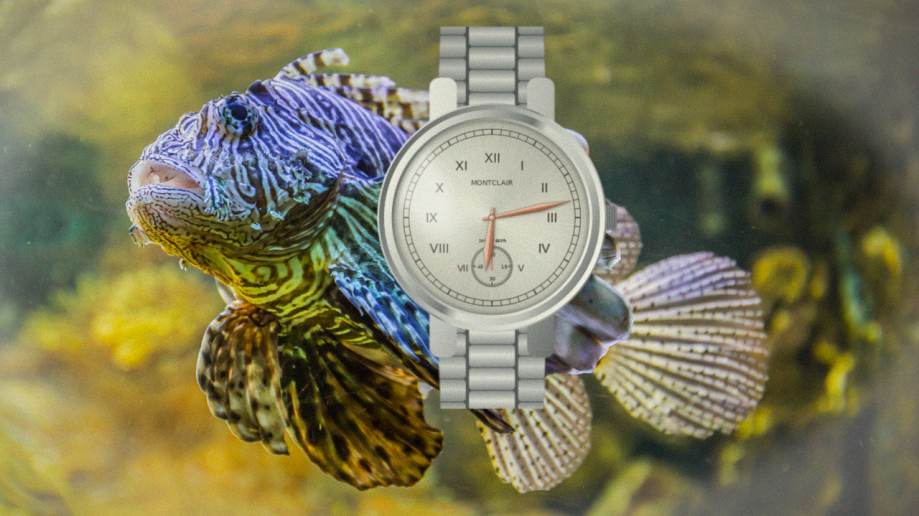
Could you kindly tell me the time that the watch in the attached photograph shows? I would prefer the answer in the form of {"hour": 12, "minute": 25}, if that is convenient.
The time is {"hour": 6, "minute": 13}
